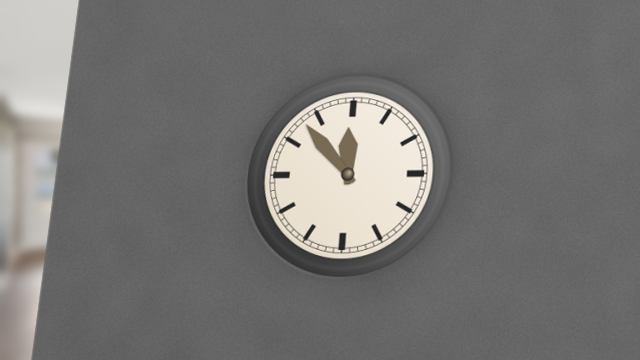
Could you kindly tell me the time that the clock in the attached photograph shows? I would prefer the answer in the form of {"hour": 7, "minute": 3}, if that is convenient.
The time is {"hour": 11, "minute": 53}
